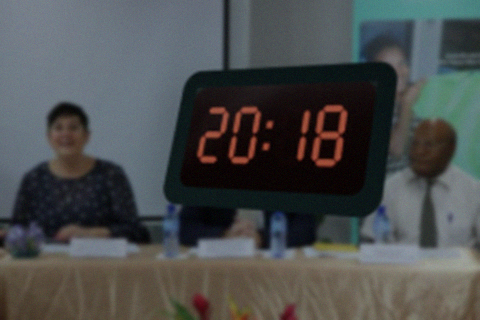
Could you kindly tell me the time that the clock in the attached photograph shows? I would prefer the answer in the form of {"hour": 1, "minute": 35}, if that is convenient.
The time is {"hour": 20, "minute": 18}
